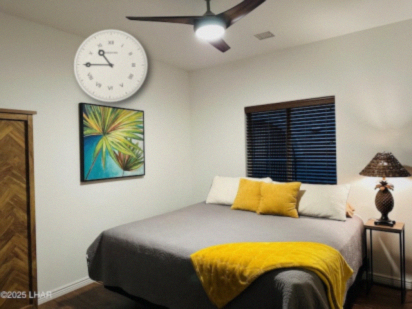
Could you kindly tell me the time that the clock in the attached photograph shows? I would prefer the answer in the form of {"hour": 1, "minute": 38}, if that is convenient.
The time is {"hour": 10, "minute": 45}
